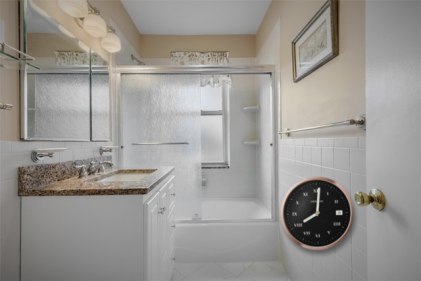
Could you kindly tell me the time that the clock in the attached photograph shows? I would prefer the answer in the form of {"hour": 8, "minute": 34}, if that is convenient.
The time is {"hour": 8, "minute": 1}
